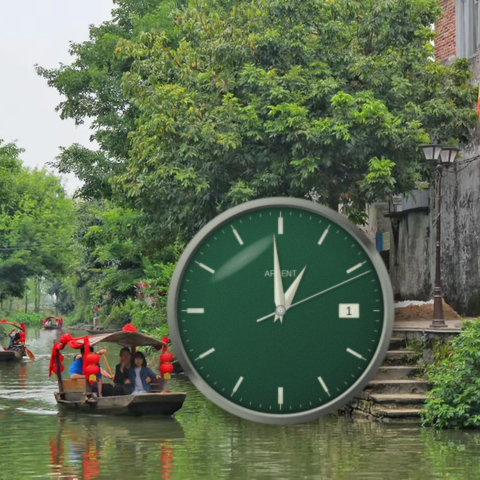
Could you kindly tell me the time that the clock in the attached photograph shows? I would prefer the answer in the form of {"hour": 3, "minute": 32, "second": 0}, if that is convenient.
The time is {"hour": 12, "minute": 59, "second": 11}
